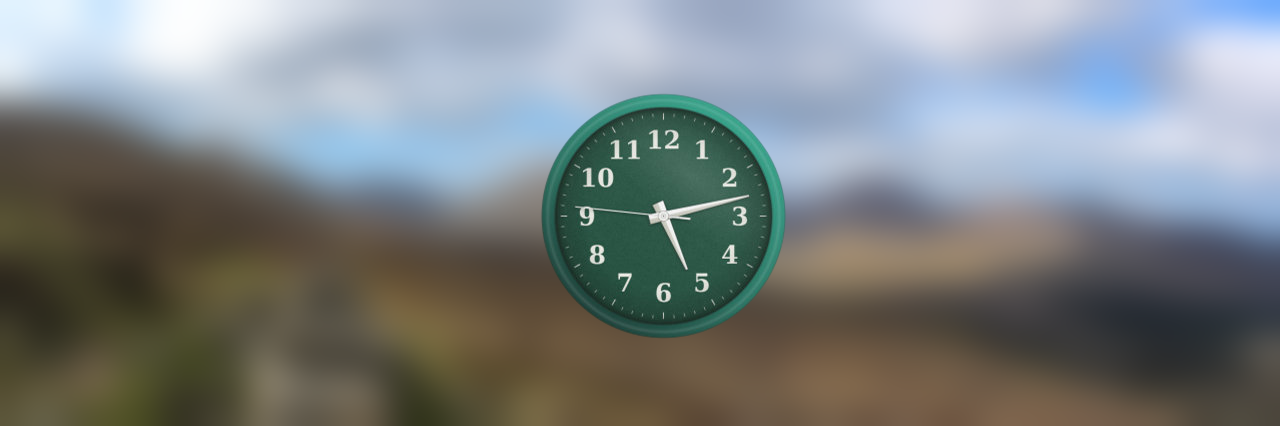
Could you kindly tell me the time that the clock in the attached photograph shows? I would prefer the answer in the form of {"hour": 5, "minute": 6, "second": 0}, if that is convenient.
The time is {"hour": 5, "minute": 12, "second": 46}
